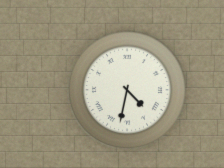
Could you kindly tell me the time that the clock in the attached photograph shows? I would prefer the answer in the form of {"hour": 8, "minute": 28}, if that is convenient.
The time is {"hour": 4, "minute": 32}
